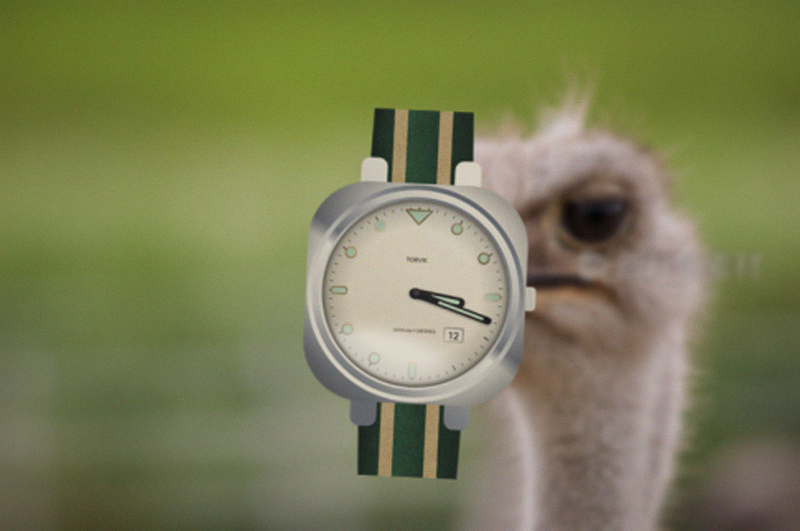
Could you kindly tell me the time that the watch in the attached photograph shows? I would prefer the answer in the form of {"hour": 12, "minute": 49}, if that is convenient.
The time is {"hour": 3, "minute": 18}
